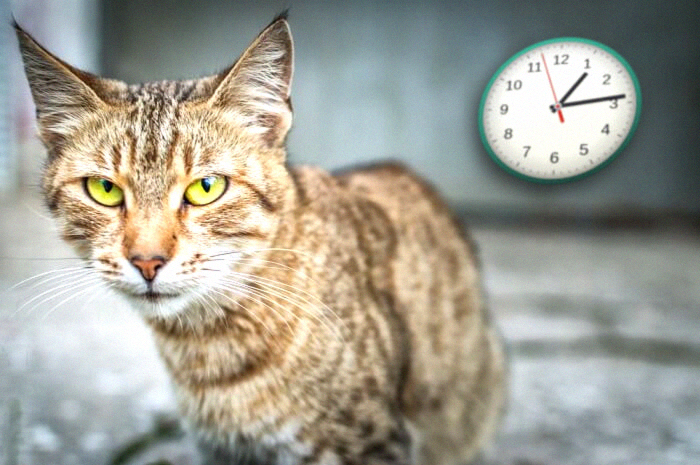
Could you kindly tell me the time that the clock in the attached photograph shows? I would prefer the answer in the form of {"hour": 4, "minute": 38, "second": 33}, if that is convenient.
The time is {"hour": 1, "minute": 13, "second": 57}
